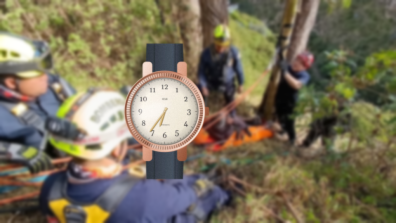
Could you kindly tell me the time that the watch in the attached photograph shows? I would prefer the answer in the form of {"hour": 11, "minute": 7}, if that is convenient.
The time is {"hour": 6, "minute": 36}
